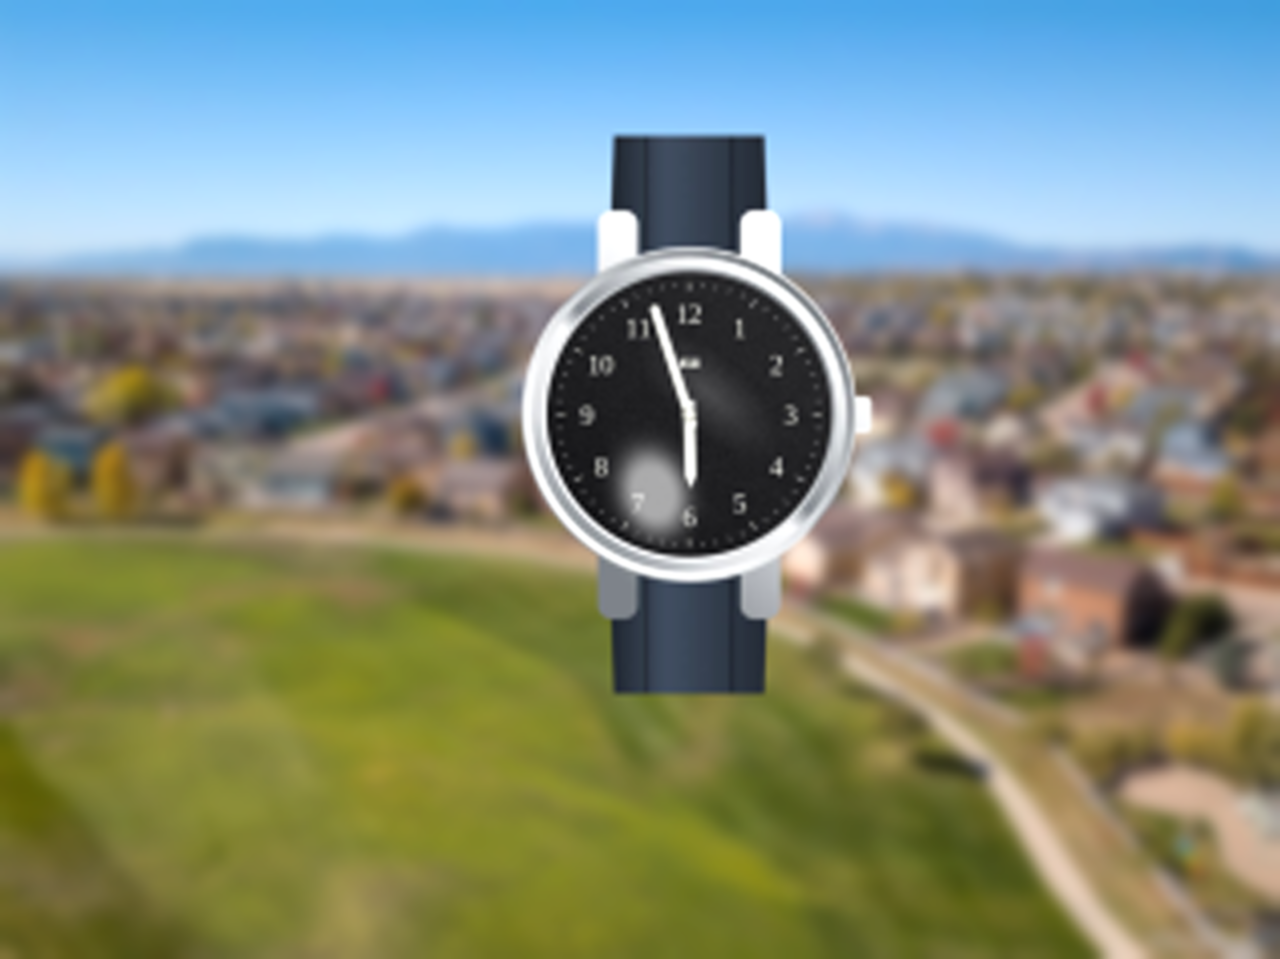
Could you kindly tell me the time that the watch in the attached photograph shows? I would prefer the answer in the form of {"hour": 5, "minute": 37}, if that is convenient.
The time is {"hour": 5, "minute": 57}
